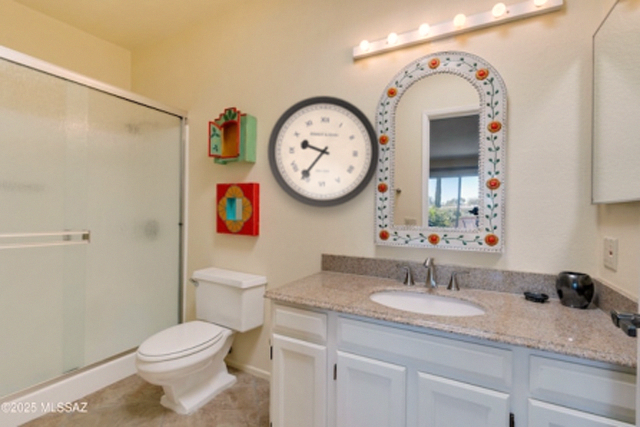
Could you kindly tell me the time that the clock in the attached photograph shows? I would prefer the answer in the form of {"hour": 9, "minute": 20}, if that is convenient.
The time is {"hour": 9, "minute": 36}
